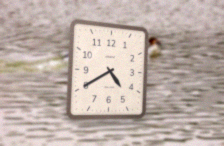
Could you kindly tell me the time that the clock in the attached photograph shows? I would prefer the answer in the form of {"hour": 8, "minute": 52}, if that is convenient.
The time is {"hour": 4, "minute": 40}
